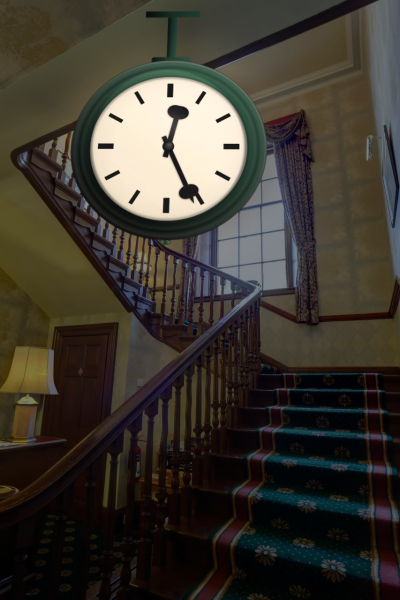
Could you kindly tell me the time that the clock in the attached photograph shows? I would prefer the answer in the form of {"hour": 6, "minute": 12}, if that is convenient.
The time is {"hour": 12, "minute": 26}
